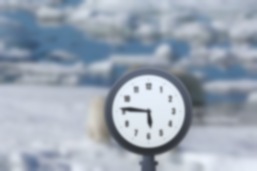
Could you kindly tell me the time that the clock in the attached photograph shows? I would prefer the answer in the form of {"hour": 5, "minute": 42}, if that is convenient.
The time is {"hour": 5, "minute": 46}
